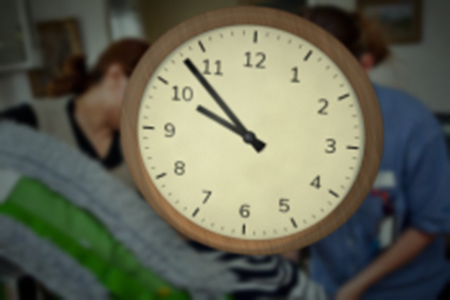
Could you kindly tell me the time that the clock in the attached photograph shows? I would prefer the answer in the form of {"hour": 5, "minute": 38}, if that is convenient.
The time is {"hour": 9, "minute": 53}
